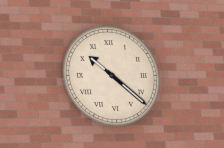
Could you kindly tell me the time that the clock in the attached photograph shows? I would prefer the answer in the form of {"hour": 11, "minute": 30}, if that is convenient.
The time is {"hour": 10, "minute": 22}
